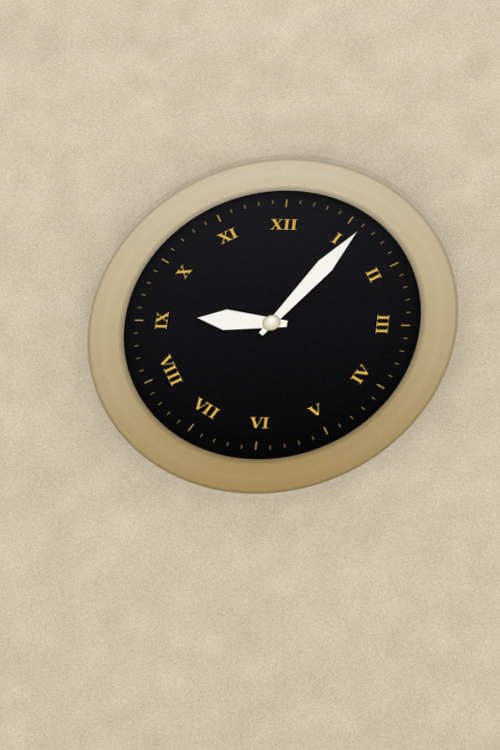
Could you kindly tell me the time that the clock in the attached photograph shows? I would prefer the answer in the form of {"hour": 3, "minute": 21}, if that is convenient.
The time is {"hour": 9, "minute": 6}
